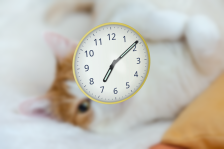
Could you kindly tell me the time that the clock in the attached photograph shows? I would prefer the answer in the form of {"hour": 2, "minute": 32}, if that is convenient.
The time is {"hour": 7, "minute": 9}
